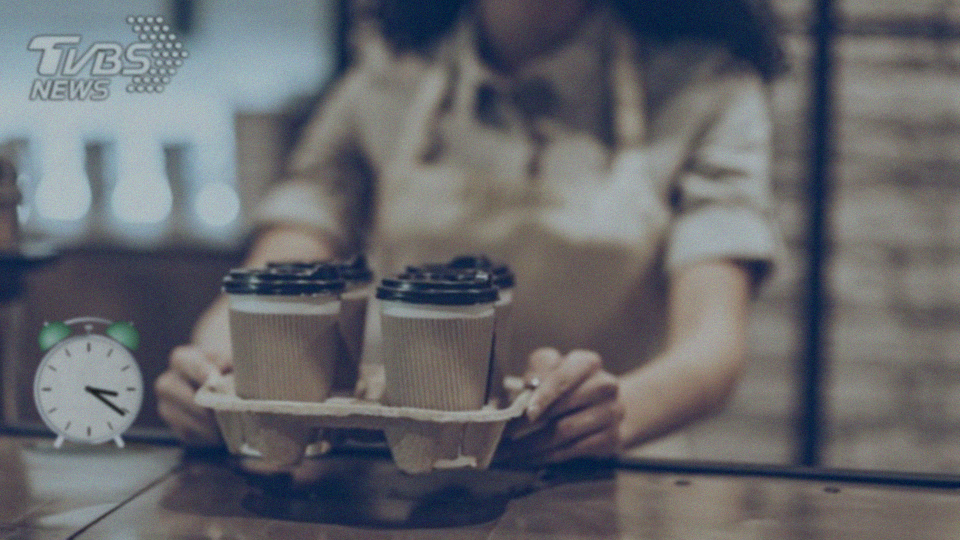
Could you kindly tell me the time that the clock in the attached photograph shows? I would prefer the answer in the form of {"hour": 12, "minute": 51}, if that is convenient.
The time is {"hour": 3, "minute": 21}
